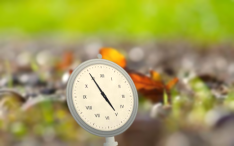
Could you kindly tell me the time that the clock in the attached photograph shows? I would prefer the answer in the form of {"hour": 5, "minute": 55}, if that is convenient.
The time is {"hour": 4, "minute": 55}
